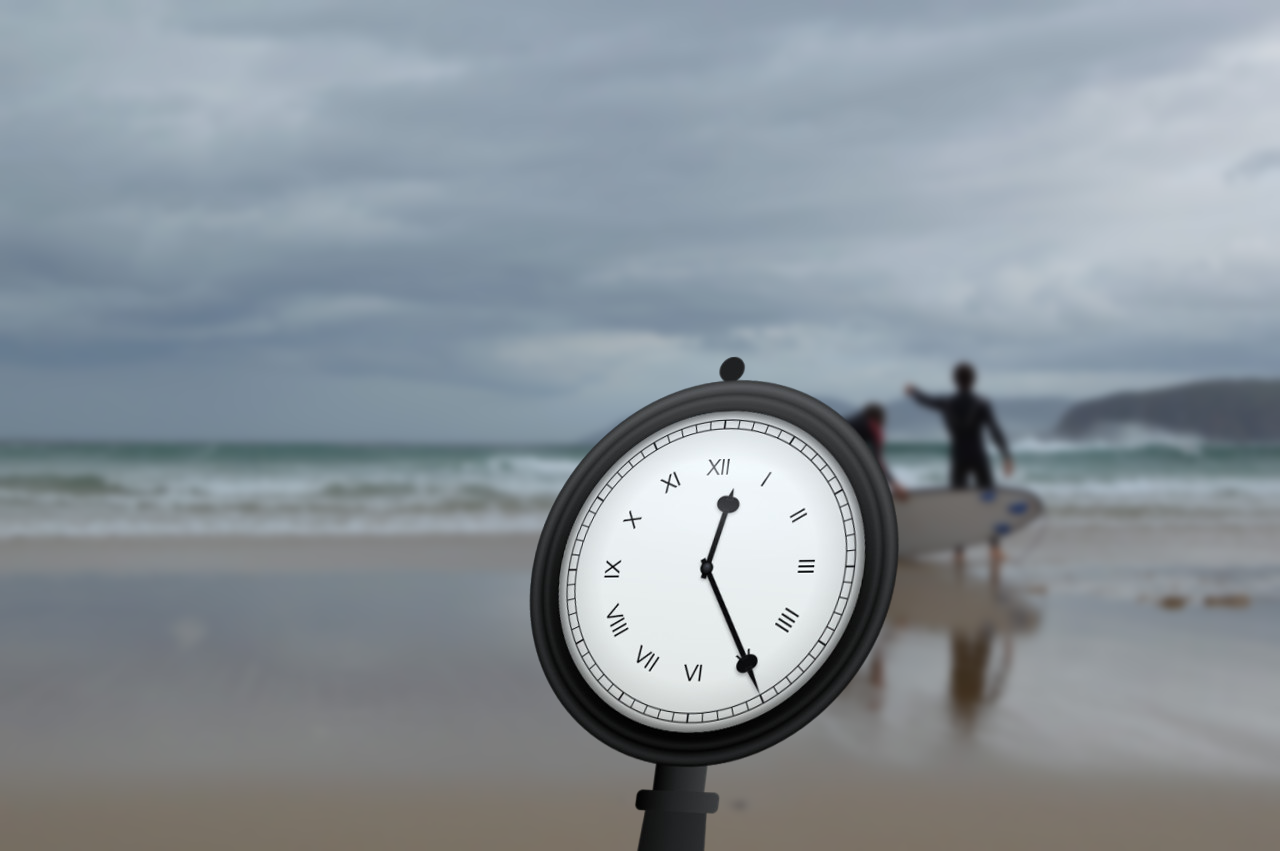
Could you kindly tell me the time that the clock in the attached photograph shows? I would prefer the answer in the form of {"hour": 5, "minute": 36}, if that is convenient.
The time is {"hour": 12, "minute": 25}
